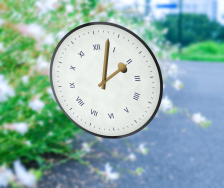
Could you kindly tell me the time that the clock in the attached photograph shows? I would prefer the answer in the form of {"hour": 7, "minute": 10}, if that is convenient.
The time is {"hour": 2, "minute": 3}
